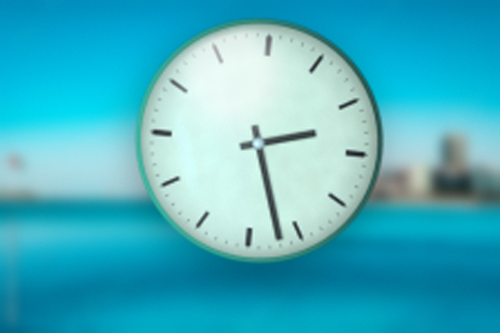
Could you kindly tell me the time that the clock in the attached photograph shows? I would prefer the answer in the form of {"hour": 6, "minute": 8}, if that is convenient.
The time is {"hour": 2, "minute": 27}
